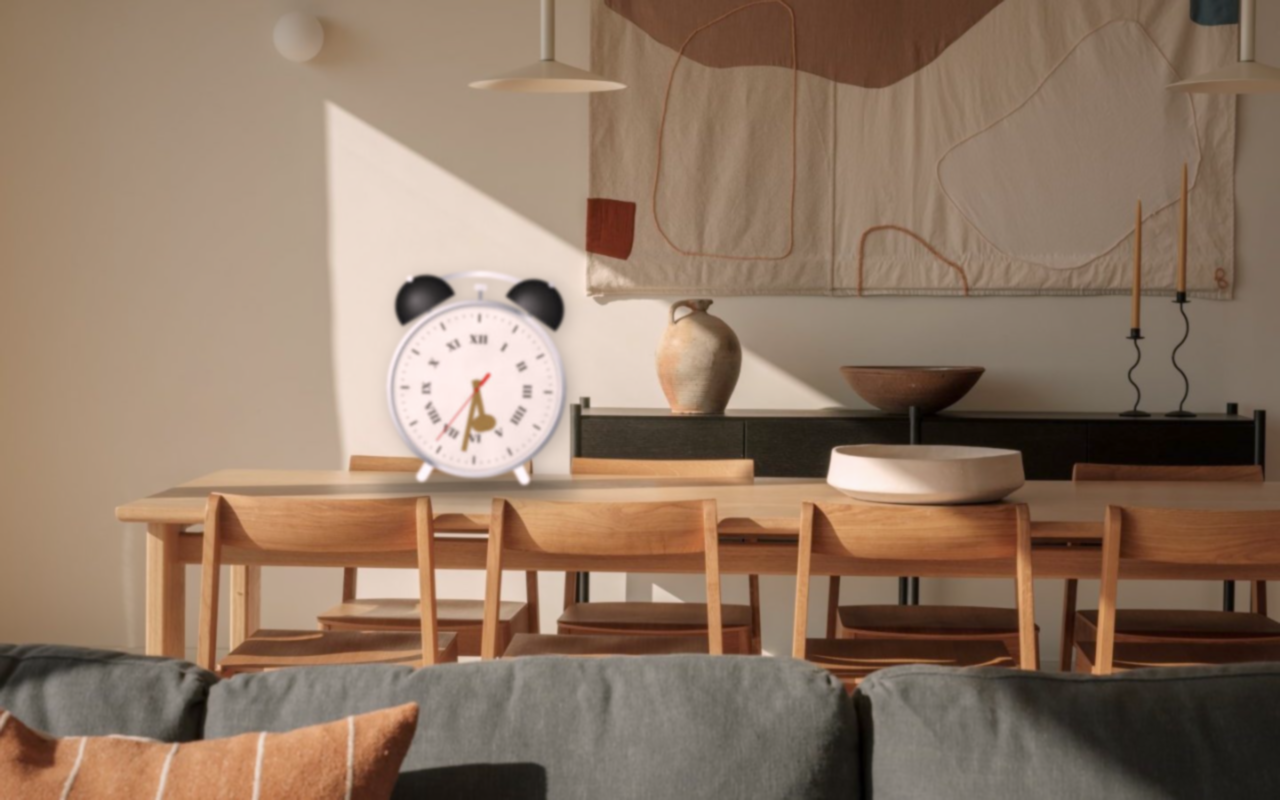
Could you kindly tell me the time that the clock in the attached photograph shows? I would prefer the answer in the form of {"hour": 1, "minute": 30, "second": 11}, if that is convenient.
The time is {"hour": 5, "minute": 31, "second": 36}
